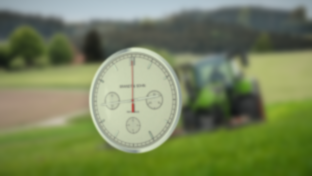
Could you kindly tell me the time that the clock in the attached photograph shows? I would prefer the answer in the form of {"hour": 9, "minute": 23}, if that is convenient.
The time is {"hour": 2, "minute": 44}
